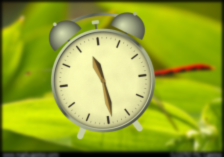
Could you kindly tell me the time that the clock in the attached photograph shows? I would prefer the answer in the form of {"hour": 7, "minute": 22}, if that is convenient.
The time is {"hour": 11, "minute": 29}
